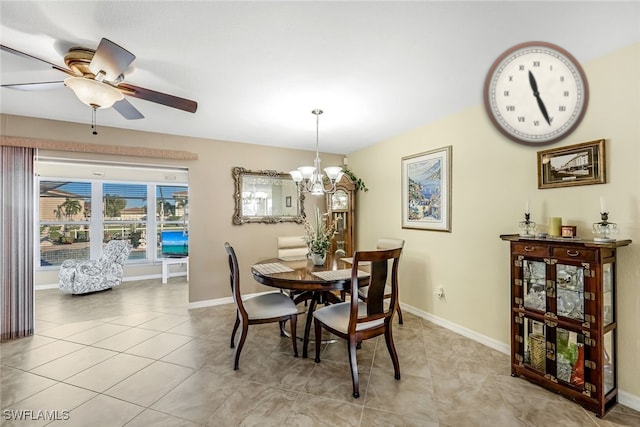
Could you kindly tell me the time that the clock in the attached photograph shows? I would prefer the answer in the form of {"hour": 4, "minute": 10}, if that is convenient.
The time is {"hour": 11, "minute": 26}
